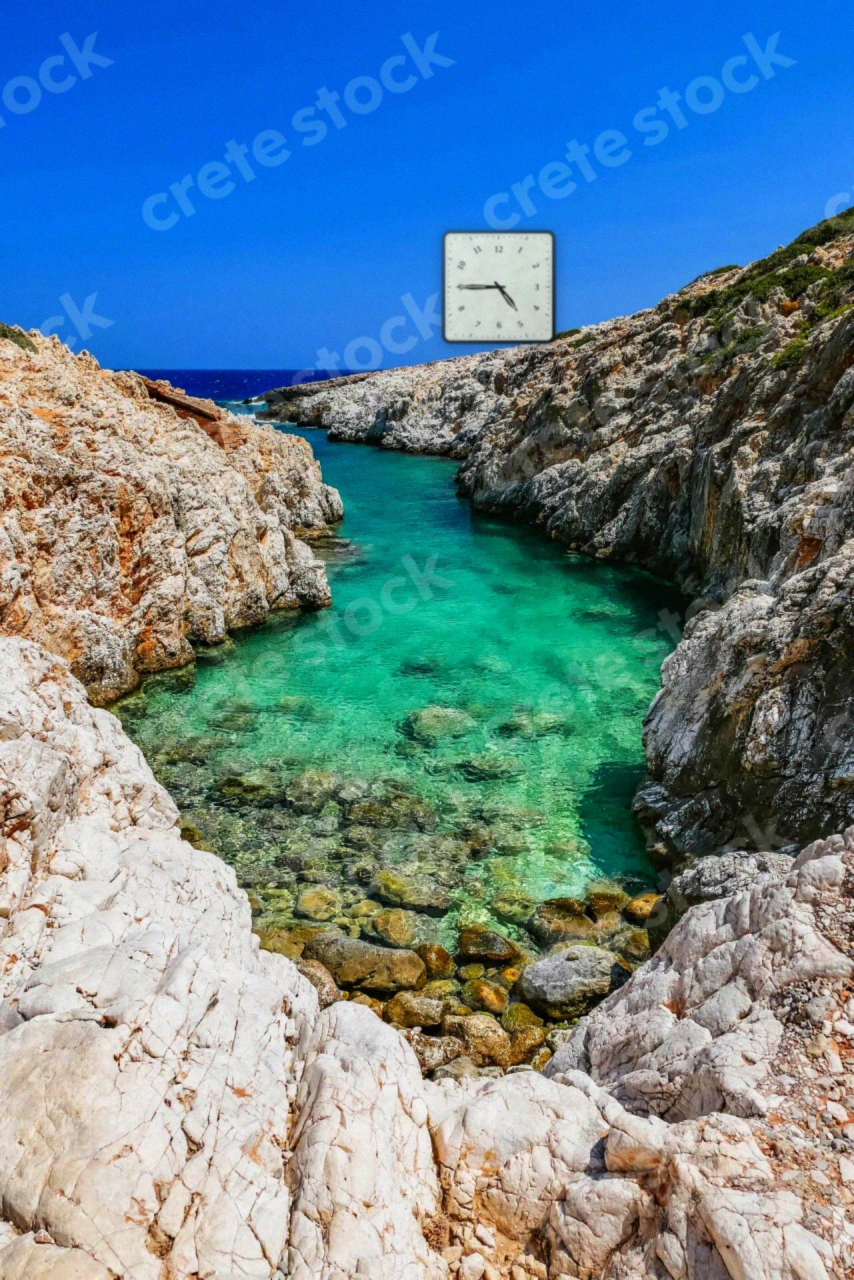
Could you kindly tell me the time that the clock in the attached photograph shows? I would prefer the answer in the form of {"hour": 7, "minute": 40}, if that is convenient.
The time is {"hour": 4, "minute": 45}
